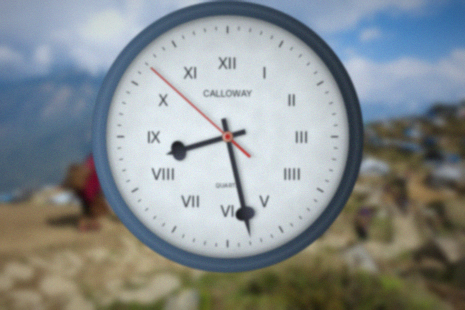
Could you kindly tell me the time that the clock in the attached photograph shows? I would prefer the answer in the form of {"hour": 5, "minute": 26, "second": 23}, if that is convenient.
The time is {"hour": 8, "minute": 27, "second": 52}
